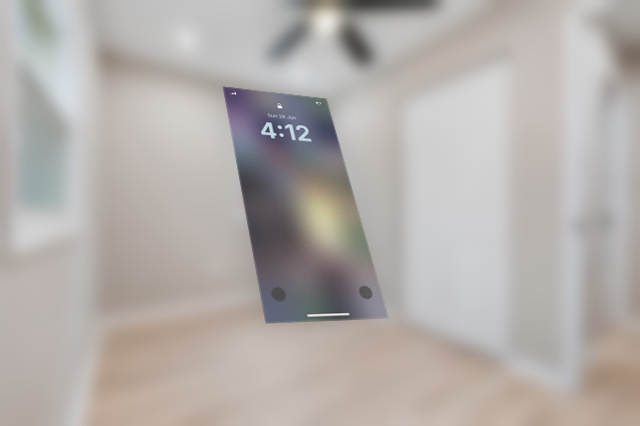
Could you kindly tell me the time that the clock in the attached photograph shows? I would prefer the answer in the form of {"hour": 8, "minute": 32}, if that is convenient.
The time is {"hour": 4, "minute": 12}
